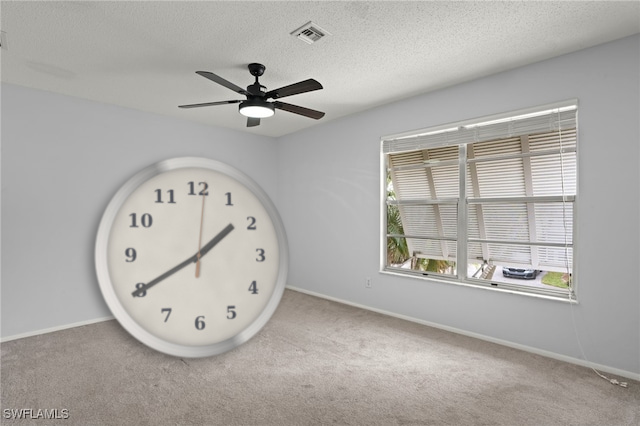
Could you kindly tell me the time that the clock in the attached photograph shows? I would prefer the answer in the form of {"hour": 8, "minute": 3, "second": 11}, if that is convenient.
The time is {"hour": 1, "minute": 40, "second": 1}
